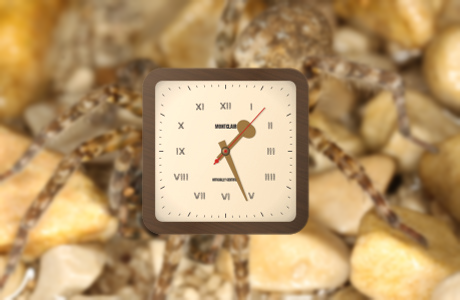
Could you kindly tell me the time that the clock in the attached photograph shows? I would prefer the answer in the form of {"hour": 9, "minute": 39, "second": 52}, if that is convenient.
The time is {"hour": 1, "minute": 26, "second": 7}
